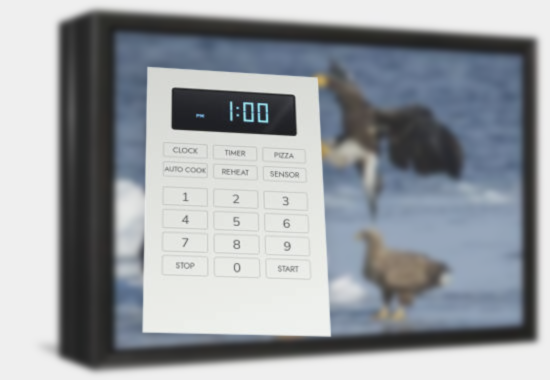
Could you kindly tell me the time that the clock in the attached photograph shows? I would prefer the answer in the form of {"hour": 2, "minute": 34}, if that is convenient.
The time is {"hour": 1, "minute": 0}
